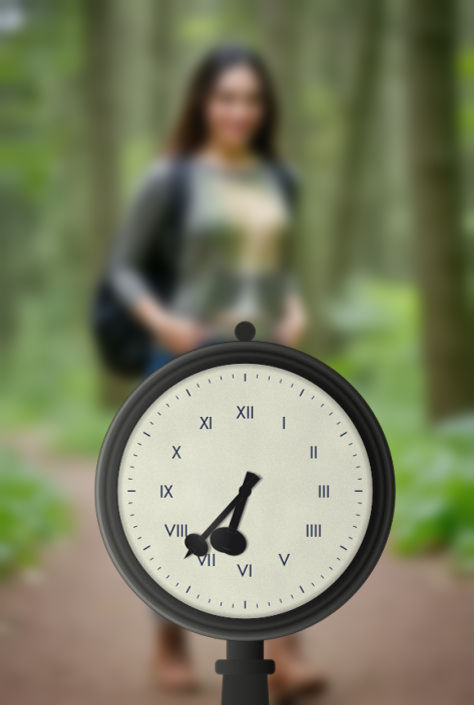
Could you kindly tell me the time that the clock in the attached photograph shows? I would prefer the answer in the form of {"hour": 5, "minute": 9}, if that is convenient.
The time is {"hour": 6, "minute": 37}
